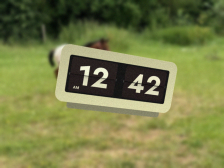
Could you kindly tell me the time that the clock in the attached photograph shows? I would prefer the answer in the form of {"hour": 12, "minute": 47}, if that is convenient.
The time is {"hour": 12, "minute": 42}
